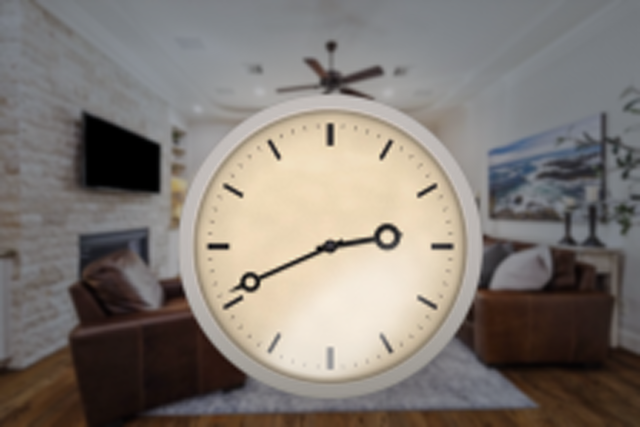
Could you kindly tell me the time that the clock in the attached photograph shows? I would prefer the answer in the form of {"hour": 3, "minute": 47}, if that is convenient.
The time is {"hour": 2, "minute": 41}
